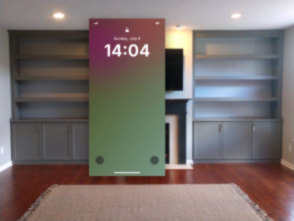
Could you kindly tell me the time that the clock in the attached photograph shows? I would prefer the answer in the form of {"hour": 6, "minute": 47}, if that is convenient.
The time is {"hour": 14, "minute": 4}
